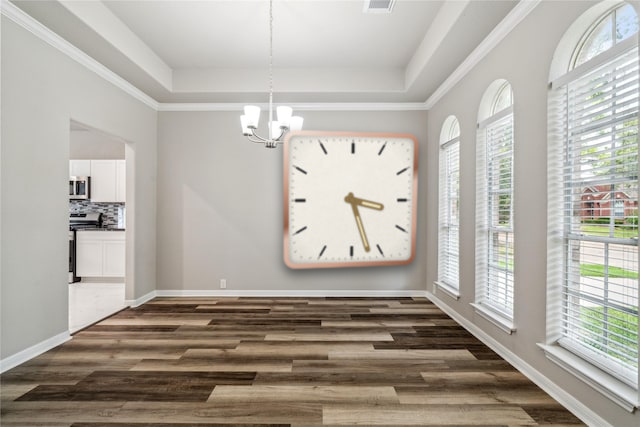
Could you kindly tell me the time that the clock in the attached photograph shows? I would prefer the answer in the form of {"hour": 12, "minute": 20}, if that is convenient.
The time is {"hour": 3, "minute": 27}
